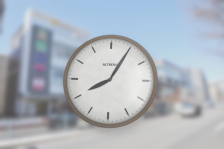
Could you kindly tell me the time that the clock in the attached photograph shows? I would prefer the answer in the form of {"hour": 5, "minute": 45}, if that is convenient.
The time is {"hour": 8, "minute": 5}
